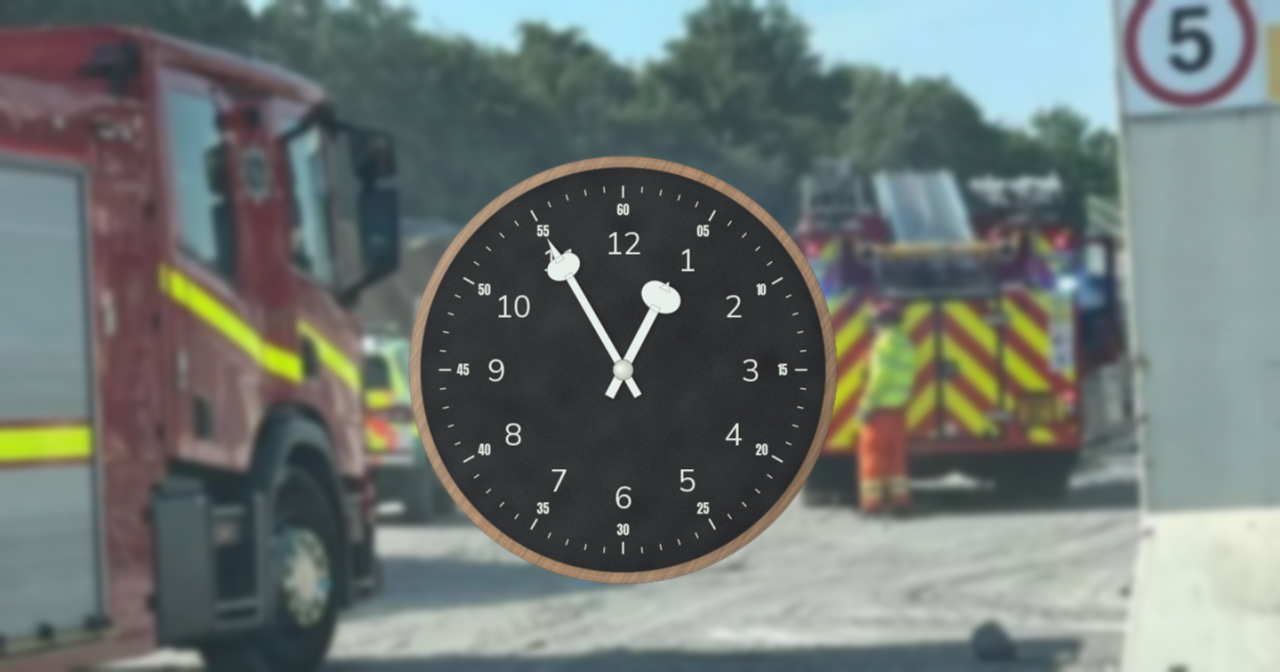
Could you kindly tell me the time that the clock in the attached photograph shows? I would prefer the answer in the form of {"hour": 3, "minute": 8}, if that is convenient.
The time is {"hour": 12, "minute": 55}
